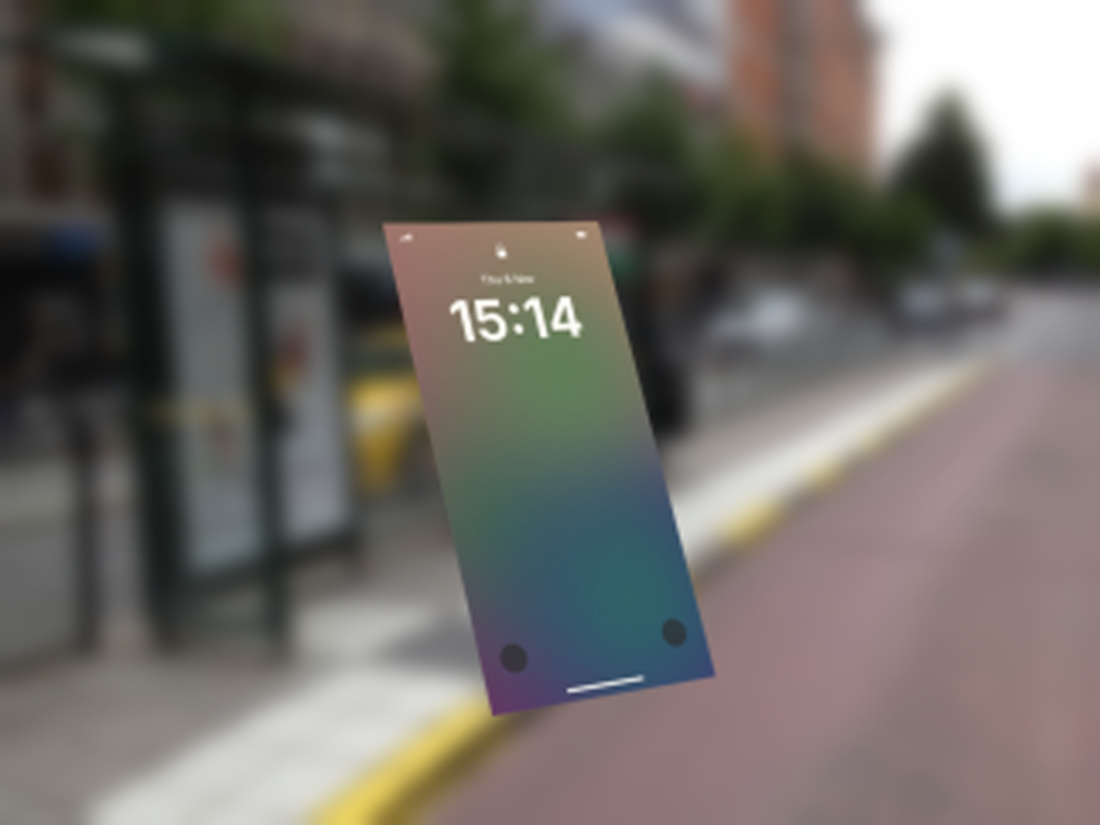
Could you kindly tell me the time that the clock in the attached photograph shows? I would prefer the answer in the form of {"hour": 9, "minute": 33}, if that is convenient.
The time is {"hour": 15, "minute": 14}
